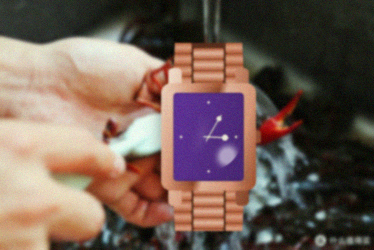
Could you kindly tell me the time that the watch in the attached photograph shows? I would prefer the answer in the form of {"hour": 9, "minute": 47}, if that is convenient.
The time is {"hour": 3, "minute": 5}
